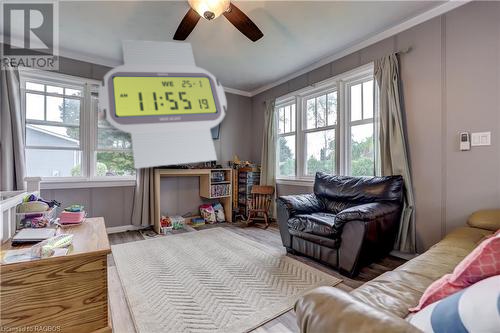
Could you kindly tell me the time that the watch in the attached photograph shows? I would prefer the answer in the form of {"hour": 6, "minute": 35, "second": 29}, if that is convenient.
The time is {"hour": 11, "minute": 55, "second": 19}
